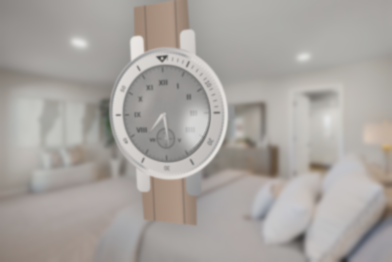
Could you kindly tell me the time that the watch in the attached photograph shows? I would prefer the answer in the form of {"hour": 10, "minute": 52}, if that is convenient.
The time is {"hour": 7, "minute": 29}
